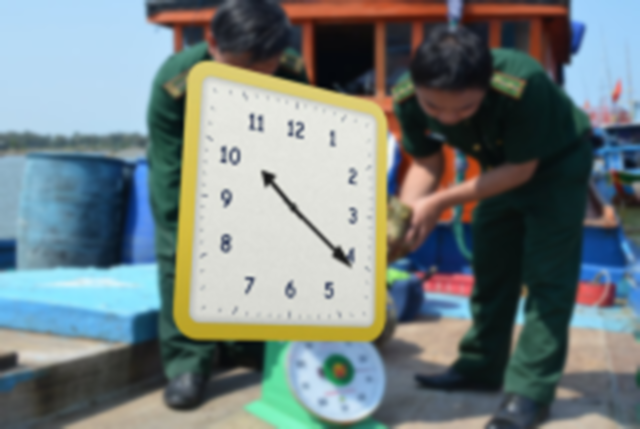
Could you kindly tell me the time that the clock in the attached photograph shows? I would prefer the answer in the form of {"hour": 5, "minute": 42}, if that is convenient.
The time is {"hour": 10, "minute": 21}
